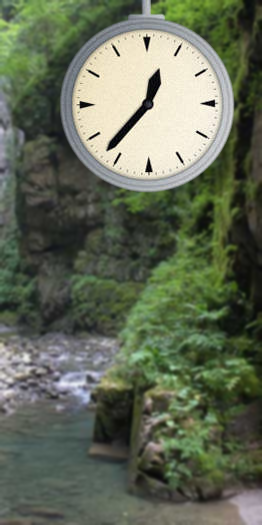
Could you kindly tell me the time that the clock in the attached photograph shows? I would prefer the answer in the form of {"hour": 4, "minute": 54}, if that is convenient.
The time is {"hour": 12, "minute": 37}
